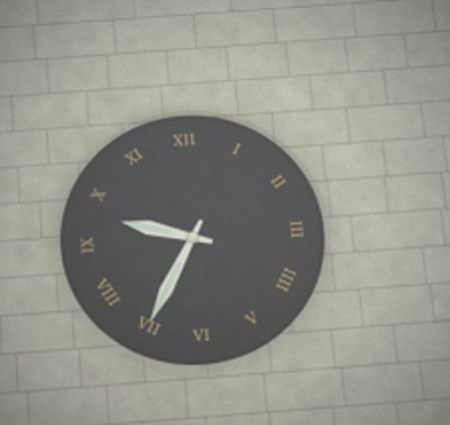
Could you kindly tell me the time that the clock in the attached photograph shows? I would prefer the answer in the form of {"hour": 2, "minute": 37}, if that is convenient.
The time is {"hour": 9, "minute": 35}
